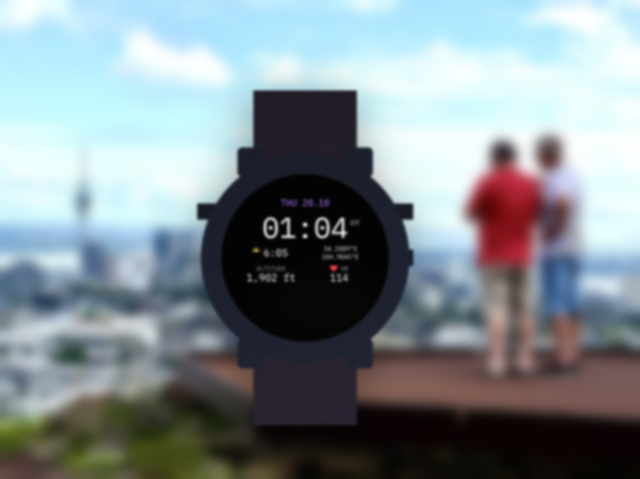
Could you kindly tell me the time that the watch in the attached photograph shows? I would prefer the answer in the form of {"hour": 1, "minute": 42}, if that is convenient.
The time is {"hour": 1, "minute": 4}
